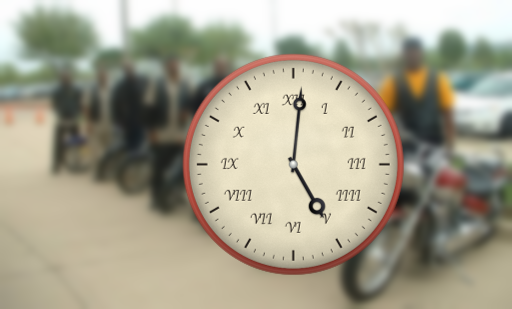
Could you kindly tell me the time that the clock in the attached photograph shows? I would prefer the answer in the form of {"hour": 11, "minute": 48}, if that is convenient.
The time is {"hour": 5, "minute": 1}
